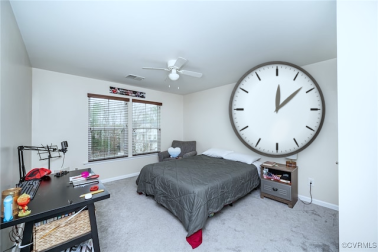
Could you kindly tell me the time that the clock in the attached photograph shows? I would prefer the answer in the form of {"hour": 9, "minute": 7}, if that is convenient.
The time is {"hour": 12, "minute": 8}
